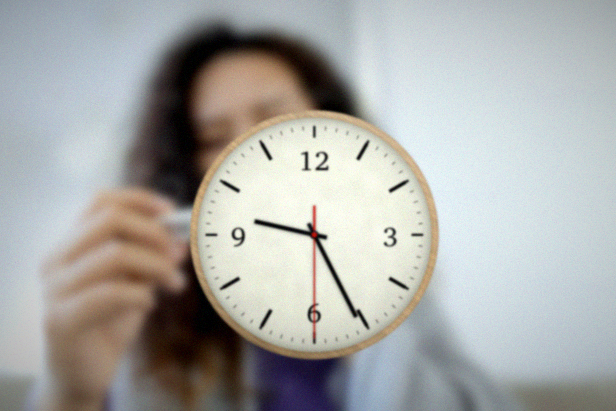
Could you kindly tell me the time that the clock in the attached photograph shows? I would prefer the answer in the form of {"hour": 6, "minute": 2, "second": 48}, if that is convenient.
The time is {"hour": 9, "minute": 25, "second": 30}
